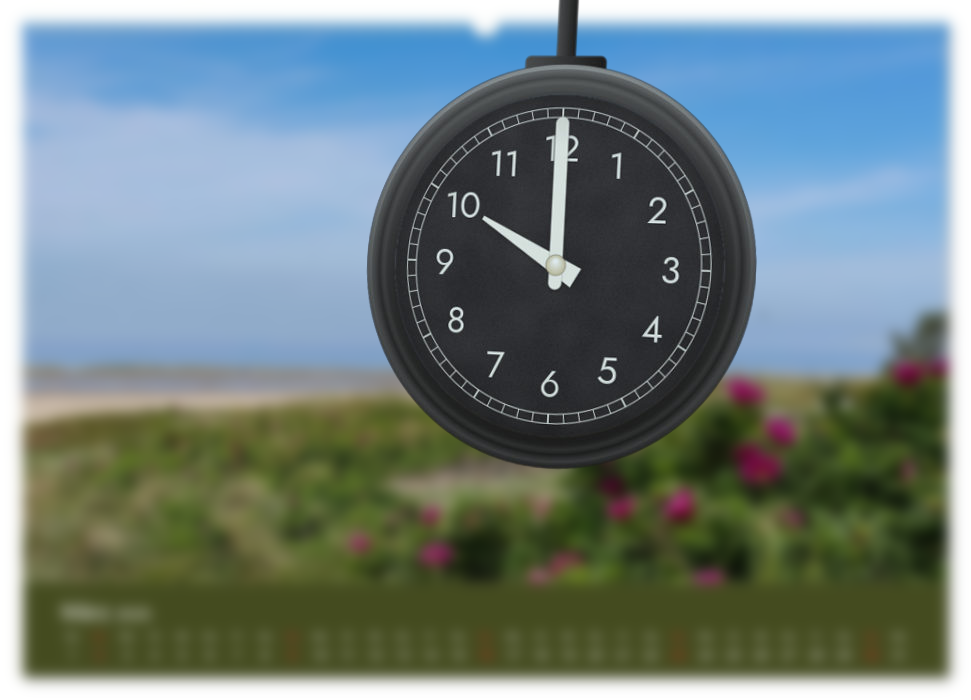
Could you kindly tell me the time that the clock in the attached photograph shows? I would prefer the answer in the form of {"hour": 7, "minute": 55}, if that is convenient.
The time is {"hour": 10, "minute": 0}
